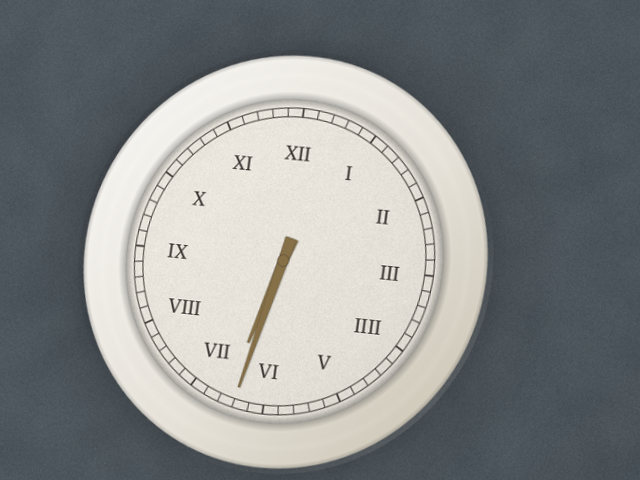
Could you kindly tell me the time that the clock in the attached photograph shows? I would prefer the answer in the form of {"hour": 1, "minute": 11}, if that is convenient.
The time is {"hour": 6, "minute": 32}
